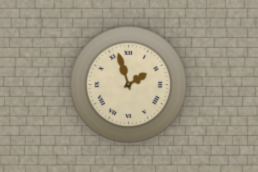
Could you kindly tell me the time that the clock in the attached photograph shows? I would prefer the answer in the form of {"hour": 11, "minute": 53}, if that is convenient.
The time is {"hour": 1, "minute": 57}
